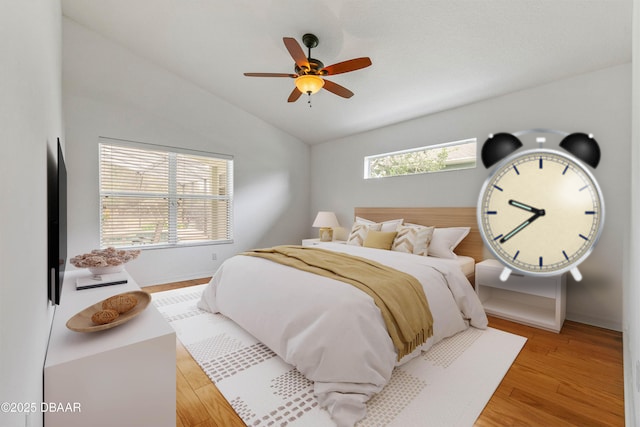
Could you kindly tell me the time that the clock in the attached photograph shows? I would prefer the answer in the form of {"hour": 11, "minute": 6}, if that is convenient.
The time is {"hour": 9, "minute": 39}
